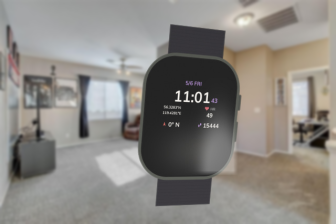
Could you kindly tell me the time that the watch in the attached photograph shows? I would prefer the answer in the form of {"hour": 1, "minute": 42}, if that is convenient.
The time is {"hour": 11, "minute": 1}
